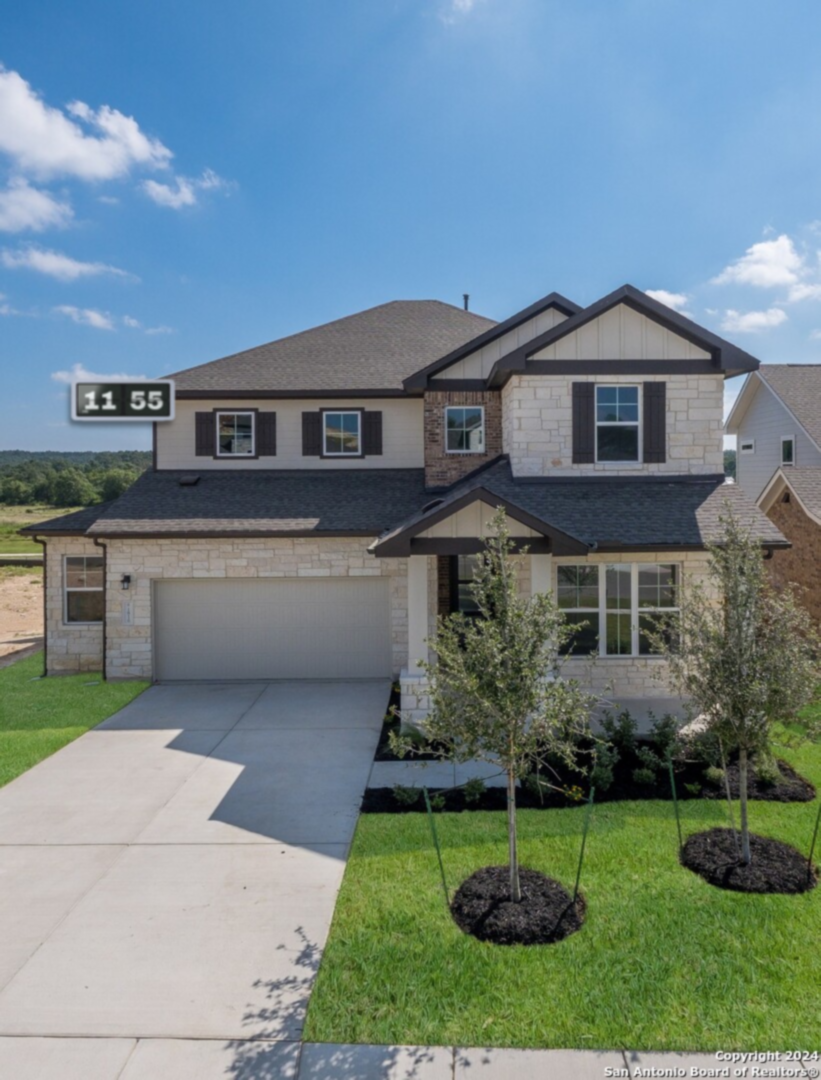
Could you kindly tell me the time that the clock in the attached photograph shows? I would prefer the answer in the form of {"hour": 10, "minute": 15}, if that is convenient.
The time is {"hour": 11, "minute": 55}
